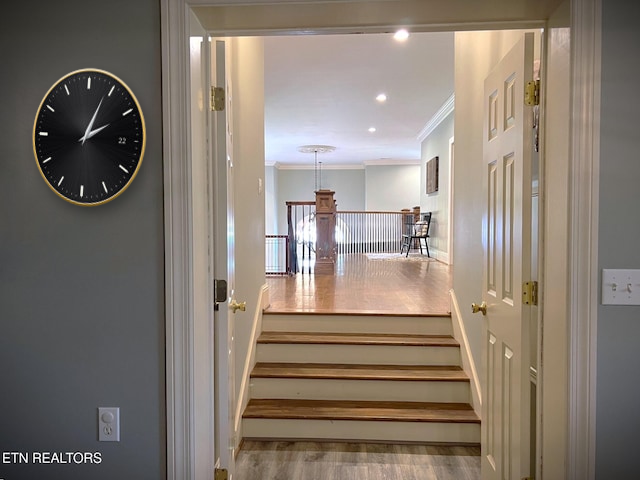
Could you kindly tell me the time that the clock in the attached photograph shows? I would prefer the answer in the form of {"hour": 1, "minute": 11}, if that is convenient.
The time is {"hour": 2, "minute": 4}
